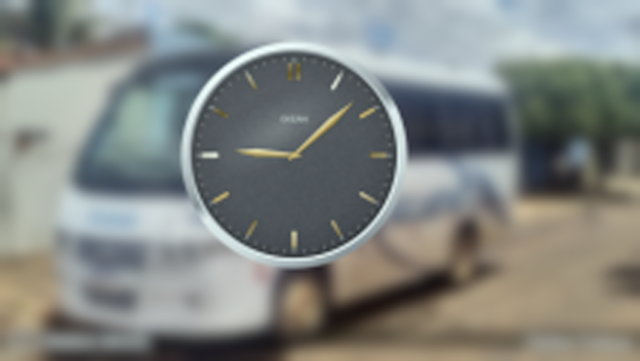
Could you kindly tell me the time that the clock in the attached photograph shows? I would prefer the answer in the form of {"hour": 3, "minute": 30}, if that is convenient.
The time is {"hour": 9, "minute": 8}
